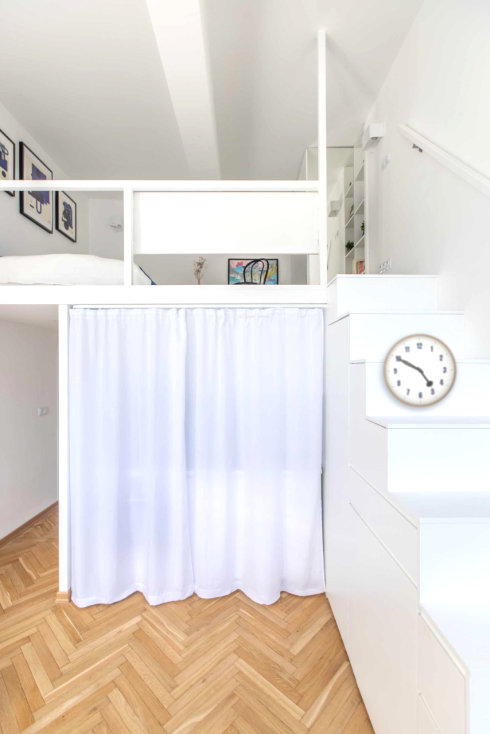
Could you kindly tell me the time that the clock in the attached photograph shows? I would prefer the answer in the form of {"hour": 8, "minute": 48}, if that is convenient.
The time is {"hour": 4, "minute": 50}
